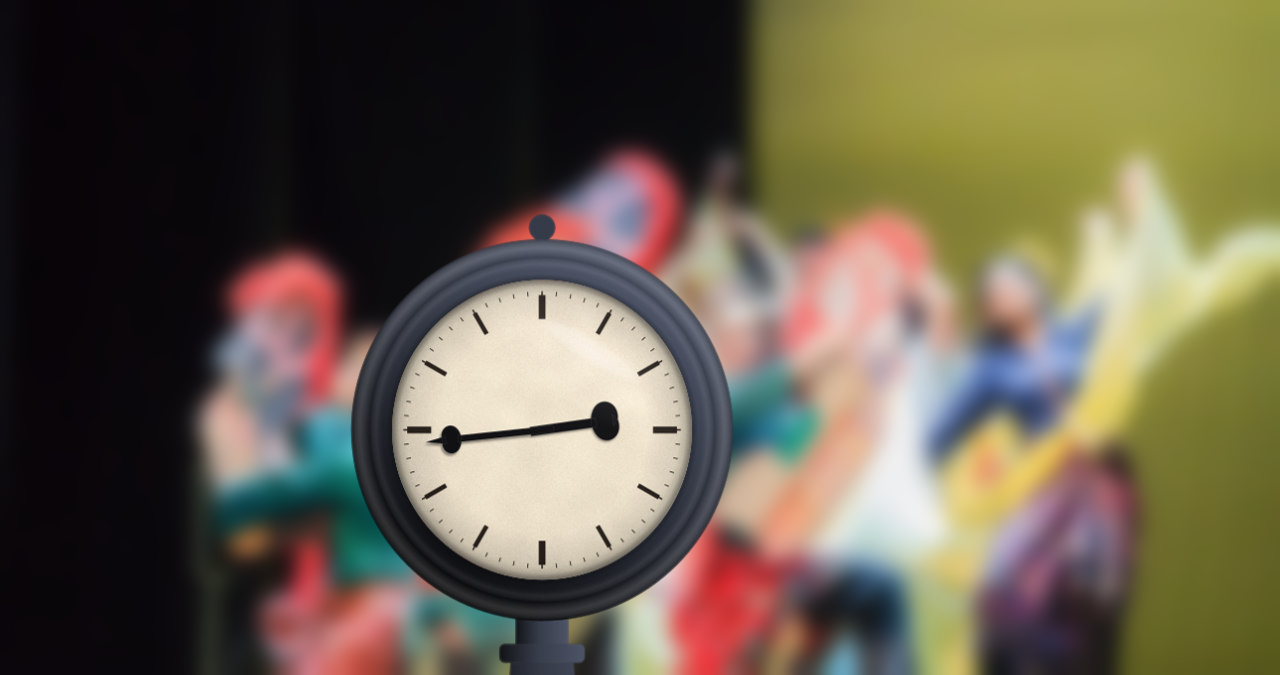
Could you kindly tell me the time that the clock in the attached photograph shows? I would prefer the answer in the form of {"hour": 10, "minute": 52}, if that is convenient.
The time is {"hour": 2, "minute": 44}
